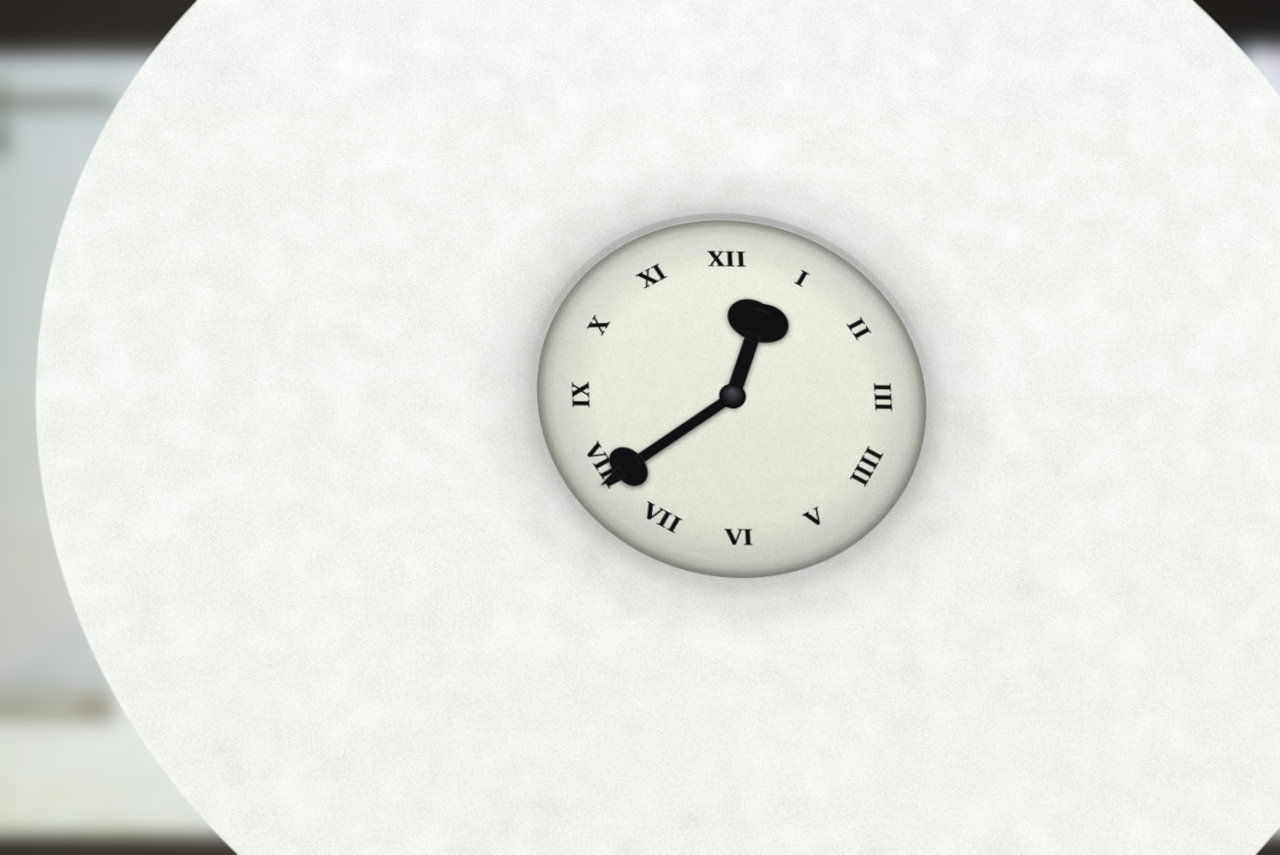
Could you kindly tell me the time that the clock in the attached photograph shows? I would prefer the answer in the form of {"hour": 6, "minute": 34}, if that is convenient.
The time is {"hour": 12, "minute": 39}
